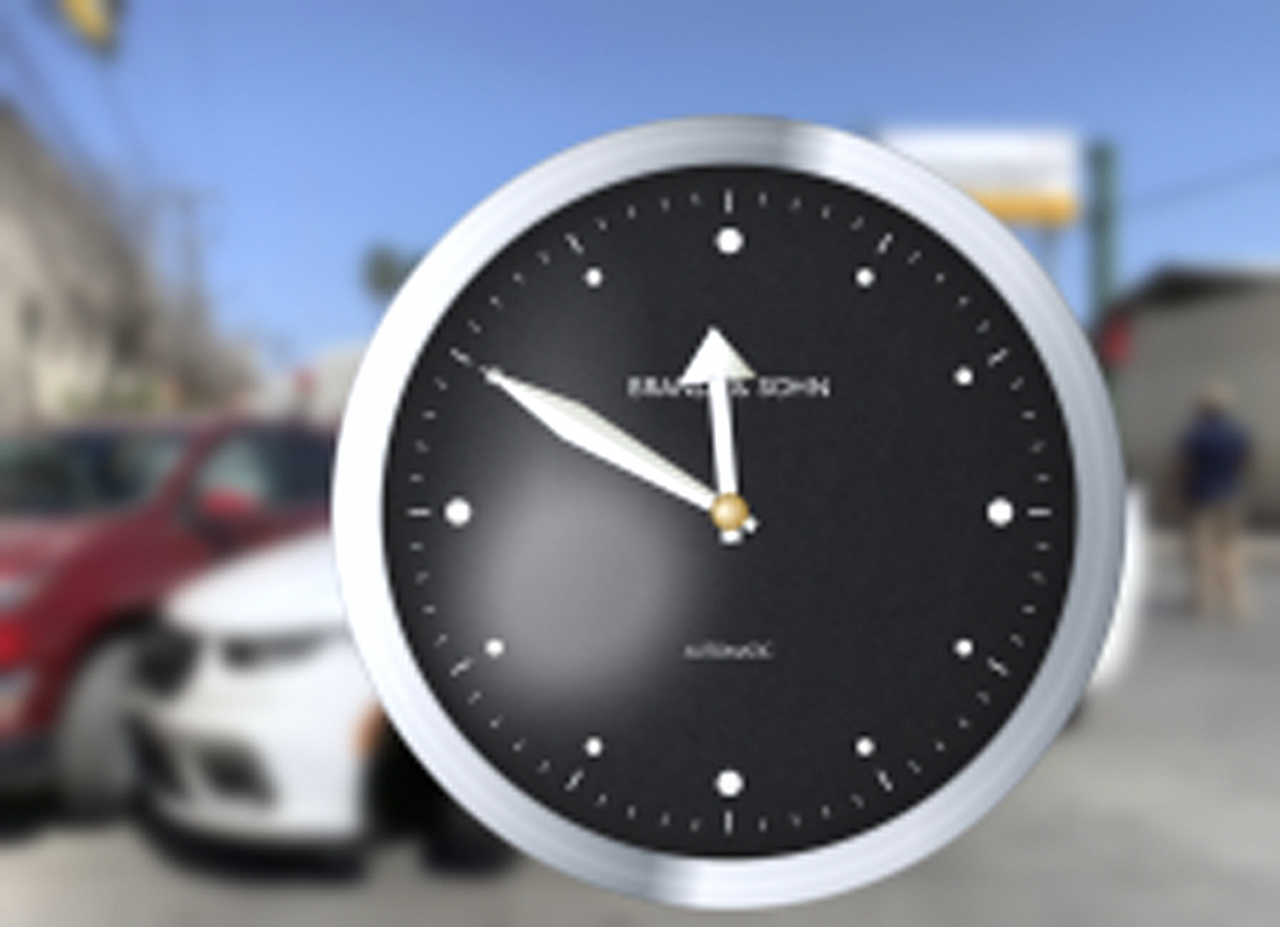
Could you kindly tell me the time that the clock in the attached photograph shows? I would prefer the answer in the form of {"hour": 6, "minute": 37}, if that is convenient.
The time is {"hour": 11, "minute": 50}
